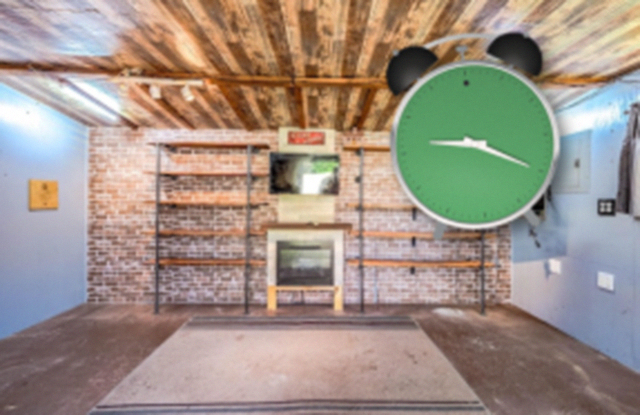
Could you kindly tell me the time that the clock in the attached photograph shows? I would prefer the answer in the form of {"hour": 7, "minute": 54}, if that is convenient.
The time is {"hour": 9, "minute": 20}
